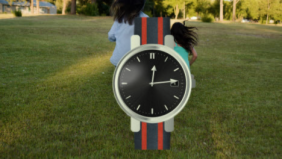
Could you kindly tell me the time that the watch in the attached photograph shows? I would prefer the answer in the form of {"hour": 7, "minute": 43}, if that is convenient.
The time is {"hour": 12, "minute": 14}
